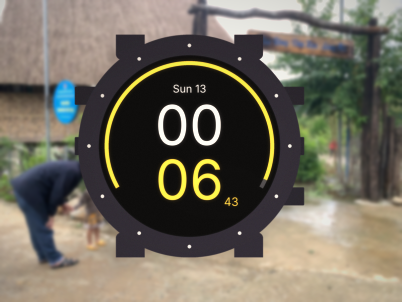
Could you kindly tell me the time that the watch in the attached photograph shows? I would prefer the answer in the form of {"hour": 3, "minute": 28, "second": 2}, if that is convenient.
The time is {"hour": 0, "minute": 6, "second": 43}
